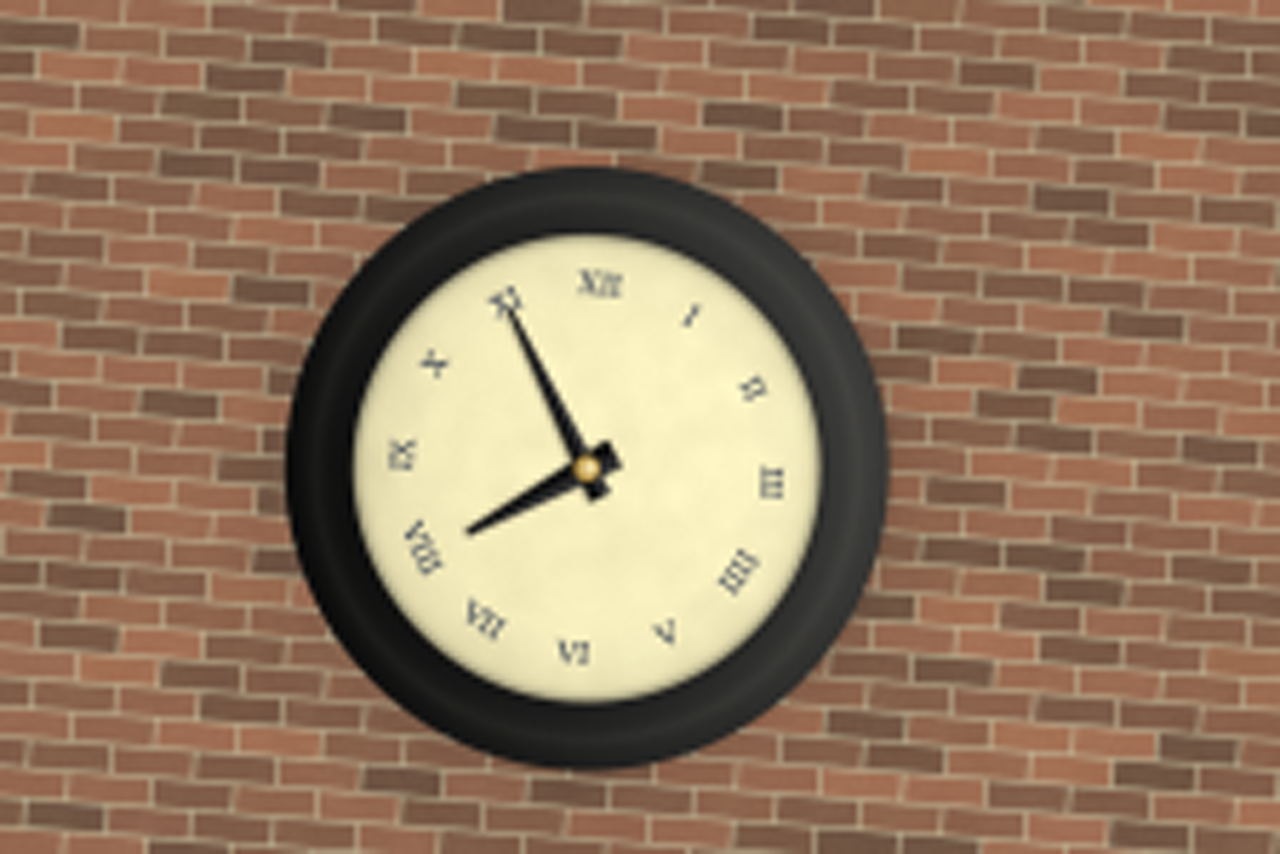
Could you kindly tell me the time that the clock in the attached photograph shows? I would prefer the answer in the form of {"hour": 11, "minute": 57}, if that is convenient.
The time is {"hour": 7, "minute": 55}
